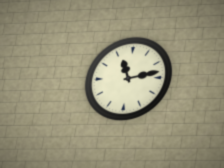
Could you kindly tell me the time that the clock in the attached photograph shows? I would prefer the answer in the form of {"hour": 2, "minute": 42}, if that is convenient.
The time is {"hour": 11, "minute": 13}
